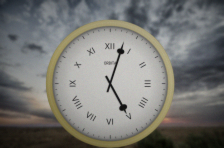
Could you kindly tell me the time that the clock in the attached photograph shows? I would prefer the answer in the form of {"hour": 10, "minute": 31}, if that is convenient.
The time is {"hour": 5, "minute": 3}
